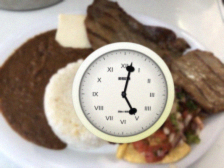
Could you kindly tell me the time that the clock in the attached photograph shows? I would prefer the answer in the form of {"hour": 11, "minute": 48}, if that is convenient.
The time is {"hour": 5, "minute": 2}
